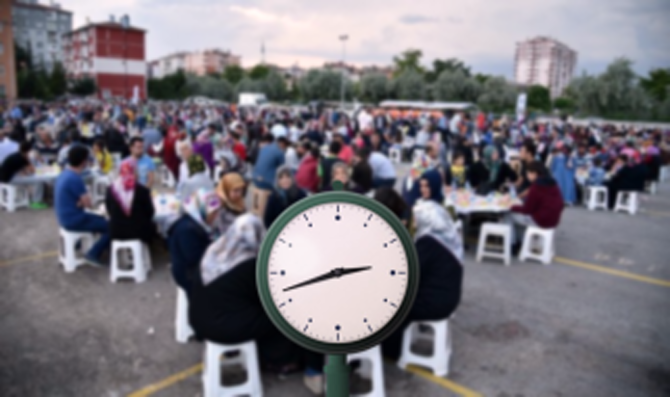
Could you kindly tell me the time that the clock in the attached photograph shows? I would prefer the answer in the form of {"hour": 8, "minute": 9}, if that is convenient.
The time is {"hour": 2, "minute": 42}
